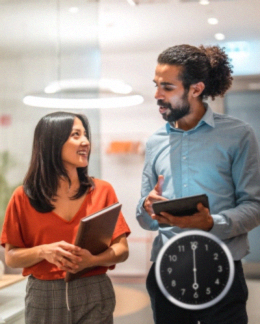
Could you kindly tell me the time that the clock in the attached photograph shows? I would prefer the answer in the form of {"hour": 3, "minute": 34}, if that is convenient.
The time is {"hour": 6, "minute": 0}
